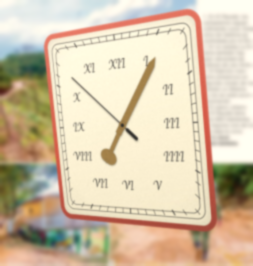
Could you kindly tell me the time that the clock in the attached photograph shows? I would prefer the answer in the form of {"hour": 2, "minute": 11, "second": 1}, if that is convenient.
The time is {"hour": 7, "minute": 5, "second": 52}
